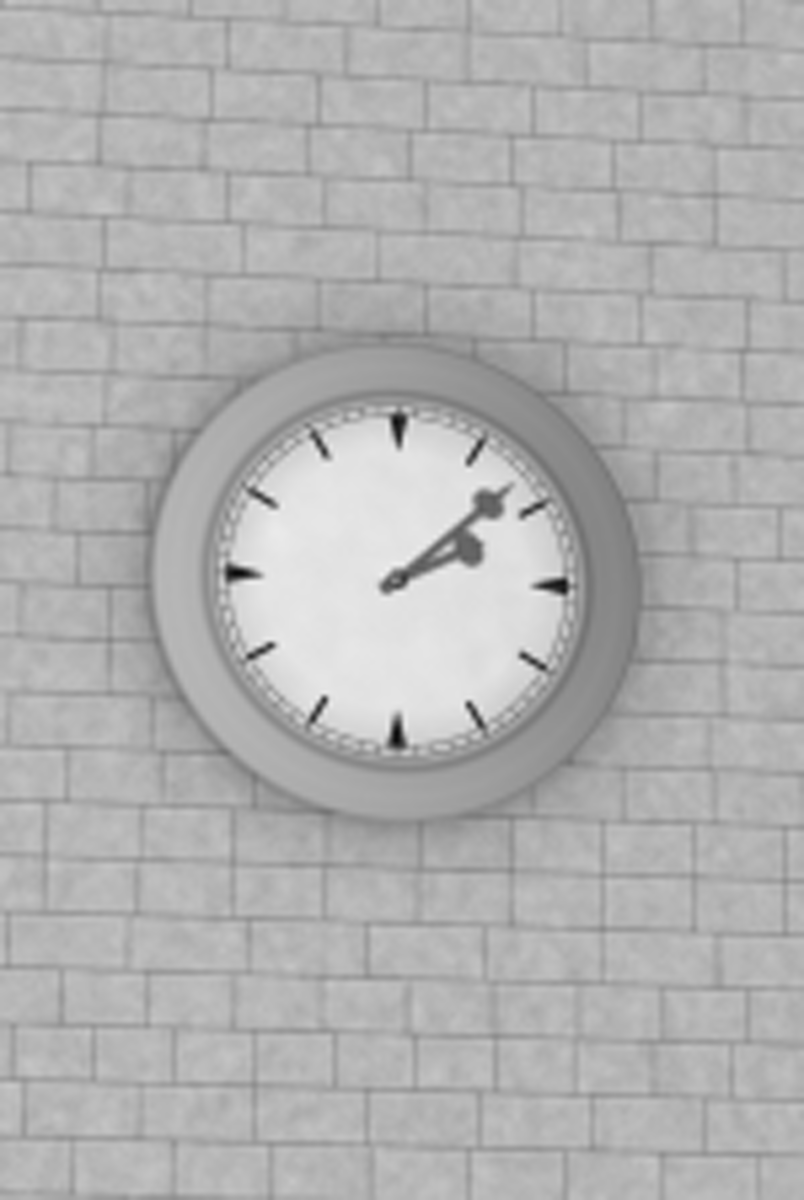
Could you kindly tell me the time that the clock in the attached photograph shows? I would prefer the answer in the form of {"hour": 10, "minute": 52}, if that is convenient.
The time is {"hour": 2, "minute": 8}
